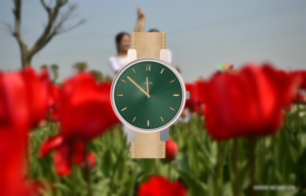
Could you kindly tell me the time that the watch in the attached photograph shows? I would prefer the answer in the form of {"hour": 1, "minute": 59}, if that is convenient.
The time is {"hour": 11, "minute": 52}
